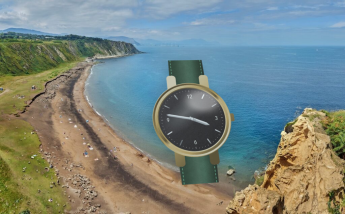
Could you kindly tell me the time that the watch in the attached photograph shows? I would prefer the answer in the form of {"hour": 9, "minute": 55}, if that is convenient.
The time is {"hour": 3, "minute": 47}
